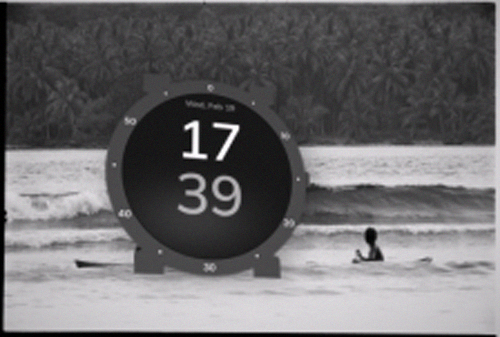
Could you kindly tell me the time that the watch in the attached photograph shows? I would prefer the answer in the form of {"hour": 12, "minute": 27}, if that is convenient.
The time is {"hour": 17, "minute": 39}
